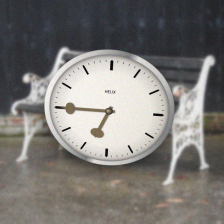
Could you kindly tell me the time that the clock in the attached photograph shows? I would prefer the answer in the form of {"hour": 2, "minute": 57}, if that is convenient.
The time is {"hour": 6, "minute": 45}
